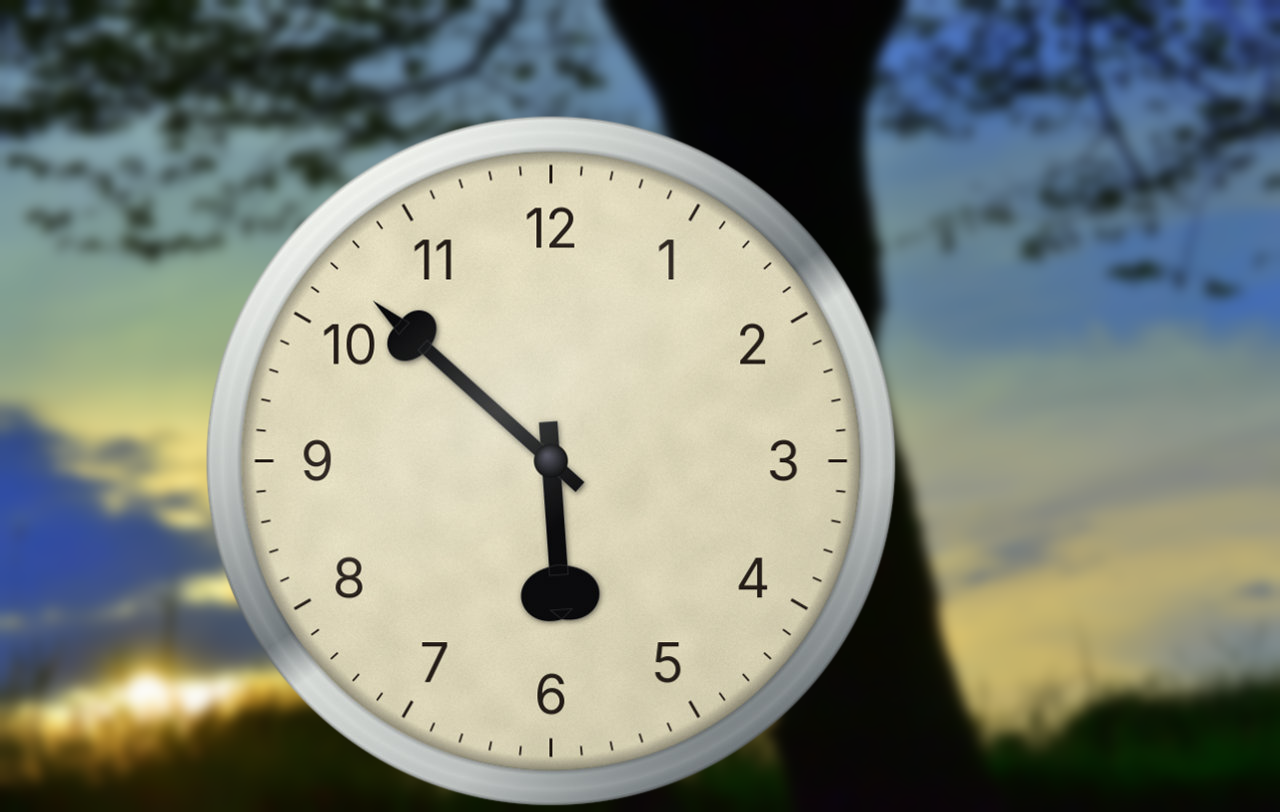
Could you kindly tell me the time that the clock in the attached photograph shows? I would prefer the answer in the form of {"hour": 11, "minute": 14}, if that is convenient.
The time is {"hour": 5, "minute": 52}
